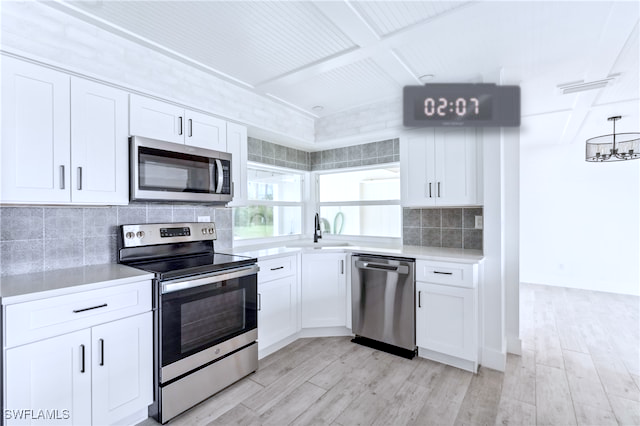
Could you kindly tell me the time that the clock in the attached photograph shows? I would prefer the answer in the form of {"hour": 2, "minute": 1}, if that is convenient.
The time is {"hour": 2, "minute": 7}
